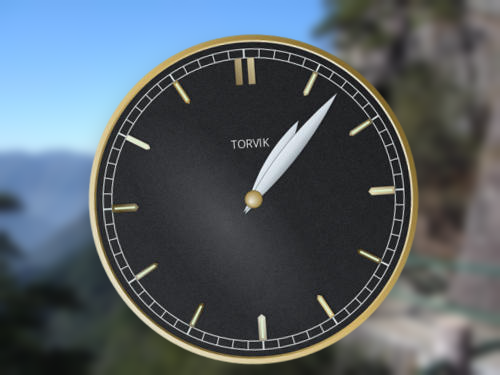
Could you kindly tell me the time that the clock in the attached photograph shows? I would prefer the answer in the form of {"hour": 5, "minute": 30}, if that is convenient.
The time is {"hour": 1, "minute": 7}
